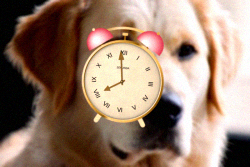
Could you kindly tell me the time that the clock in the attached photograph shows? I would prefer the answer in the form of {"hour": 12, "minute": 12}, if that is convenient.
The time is {"hour": 7, "minute": 59}
